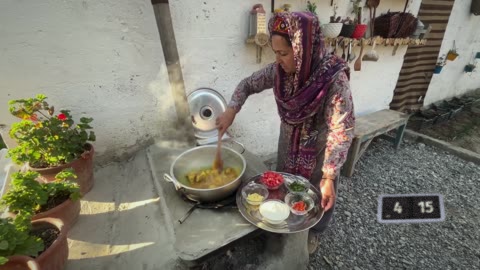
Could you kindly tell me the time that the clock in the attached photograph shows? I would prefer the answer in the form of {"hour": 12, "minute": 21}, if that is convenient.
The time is {"hour": 4, "minute": 15}
